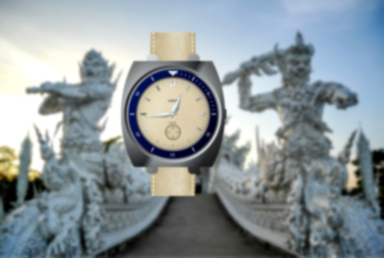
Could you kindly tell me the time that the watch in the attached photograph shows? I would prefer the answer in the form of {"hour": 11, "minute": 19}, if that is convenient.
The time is {"hour": 12, "minute": 44}
